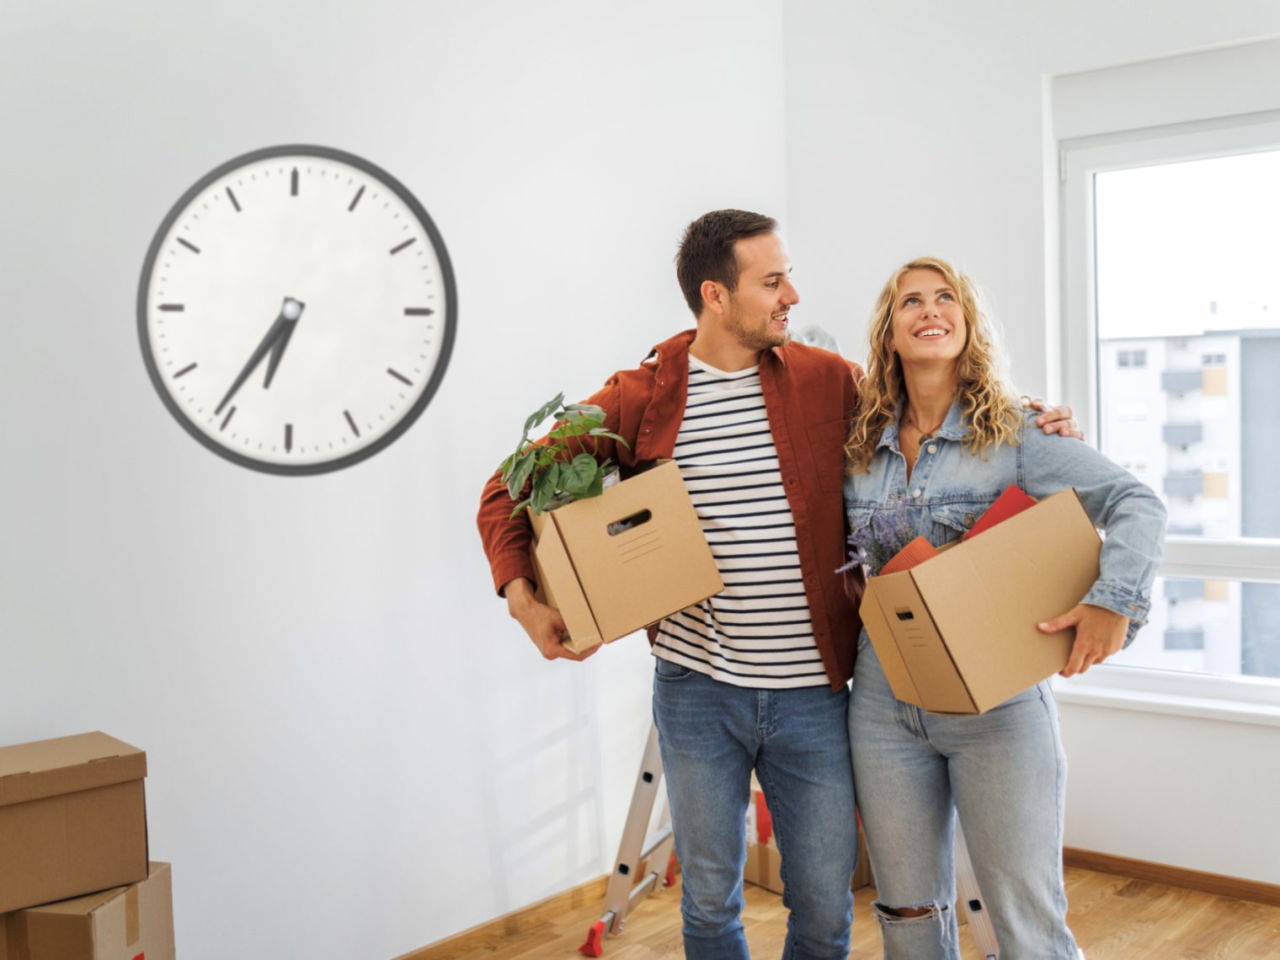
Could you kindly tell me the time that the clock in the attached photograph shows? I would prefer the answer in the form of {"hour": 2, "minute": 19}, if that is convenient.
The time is {"hour": 6, "minute": 36}
